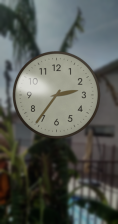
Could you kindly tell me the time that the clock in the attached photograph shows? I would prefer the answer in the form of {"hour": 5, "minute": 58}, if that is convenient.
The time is {"hour": 2, "minute": 36}
